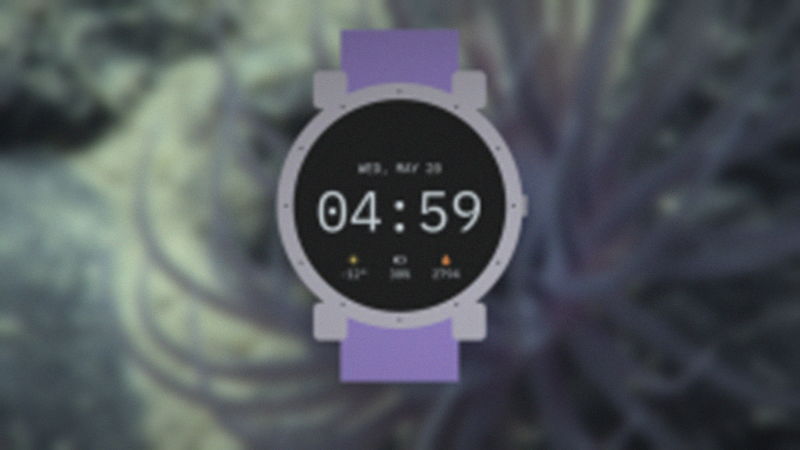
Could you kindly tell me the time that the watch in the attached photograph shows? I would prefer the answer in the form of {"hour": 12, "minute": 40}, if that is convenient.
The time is {"hour": 4, "minute": 59}
